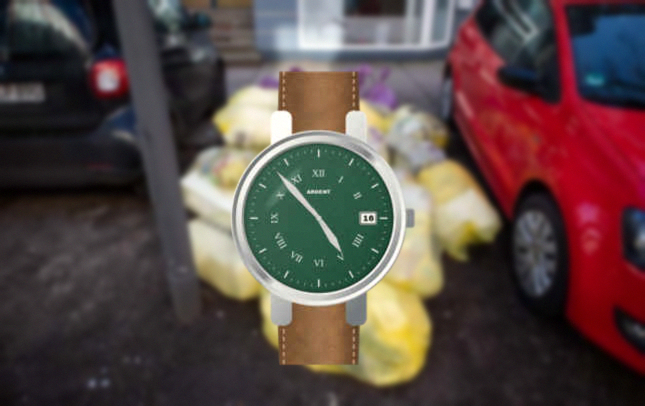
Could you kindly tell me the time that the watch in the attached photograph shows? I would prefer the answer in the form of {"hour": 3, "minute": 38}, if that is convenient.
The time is {"hour": 4, "minute": 53}
